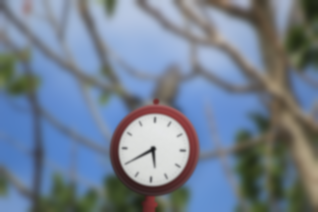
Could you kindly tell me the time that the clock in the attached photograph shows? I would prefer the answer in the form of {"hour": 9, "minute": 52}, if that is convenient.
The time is {"hour": 5, "minute": 40}
